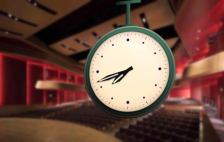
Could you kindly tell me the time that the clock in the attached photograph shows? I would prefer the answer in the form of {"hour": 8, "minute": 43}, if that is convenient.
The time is {"hour": 7, "minute": 42}
